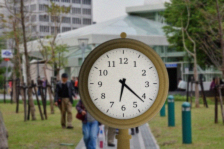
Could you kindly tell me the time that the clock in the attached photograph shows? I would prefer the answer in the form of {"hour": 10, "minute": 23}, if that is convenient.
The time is {"hour": 6, "minute": 22}
